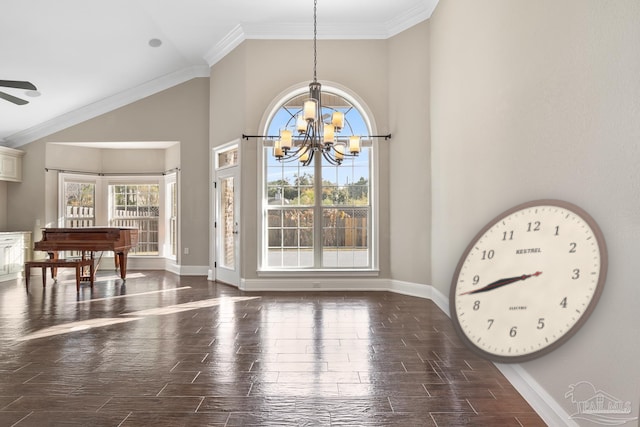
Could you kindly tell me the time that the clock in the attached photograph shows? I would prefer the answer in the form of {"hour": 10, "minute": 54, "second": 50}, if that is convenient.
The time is {"hour": 8, "minute": 42, "second": 43}
